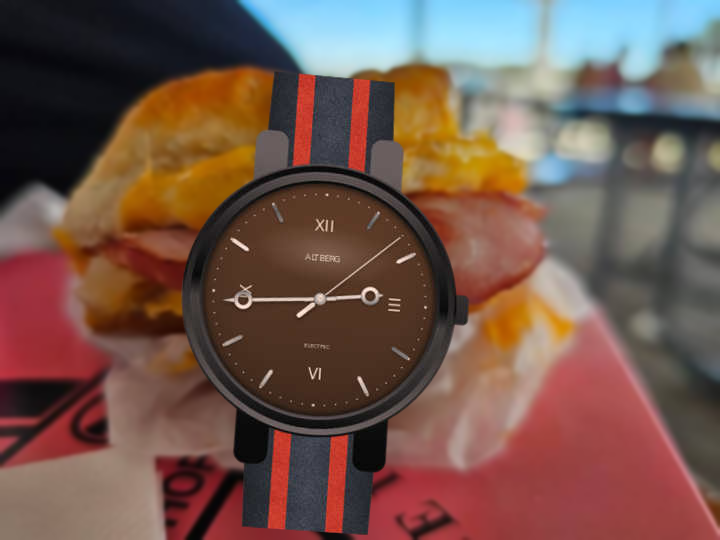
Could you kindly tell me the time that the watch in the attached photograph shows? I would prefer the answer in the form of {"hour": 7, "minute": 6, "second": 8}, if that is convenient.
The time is {"hour": 2, "minute": 44, "second": 8}
